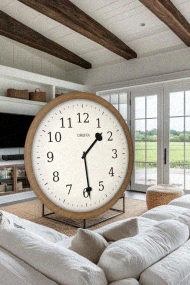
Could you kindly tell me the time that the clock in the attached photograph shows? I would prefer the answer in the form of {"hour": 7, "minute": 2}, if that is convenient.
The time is {"hour": 1, "minute": 29}
